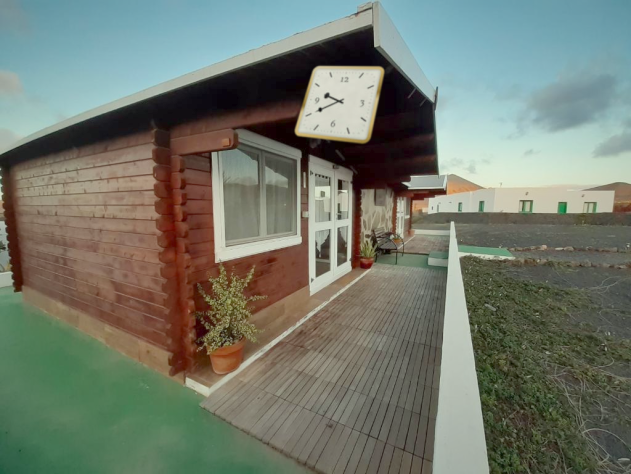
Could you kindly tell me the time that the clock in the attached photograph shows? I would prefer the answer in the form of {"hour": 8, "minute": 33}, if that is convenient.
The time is {"hour": 9, "minute": 40}
